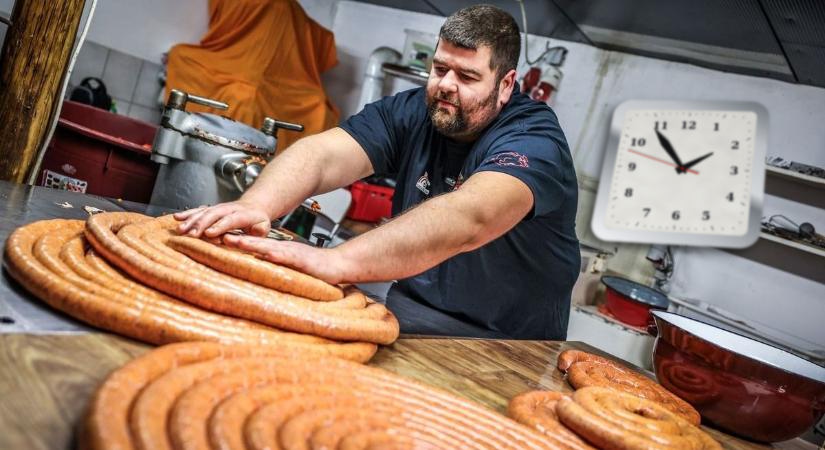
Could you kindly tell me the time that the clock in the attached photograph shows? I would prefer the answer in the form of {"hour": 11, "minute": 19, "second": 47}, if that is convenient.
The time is {"hour": 1, "minute": 53, "second": 48}
